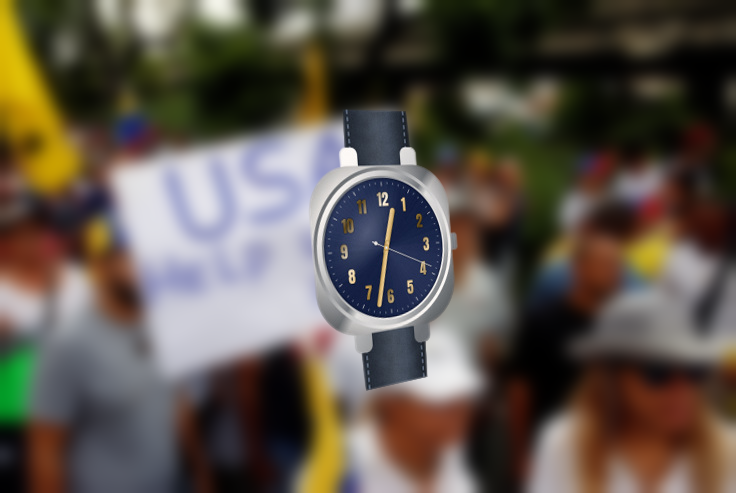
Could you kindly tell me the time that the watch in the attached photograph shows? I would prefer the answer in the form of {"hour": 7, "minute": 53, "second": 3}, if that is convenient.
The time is {"hour": 12, "minute": 32, "second": 19}
